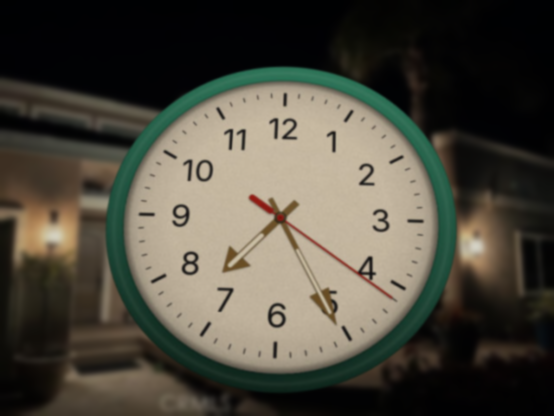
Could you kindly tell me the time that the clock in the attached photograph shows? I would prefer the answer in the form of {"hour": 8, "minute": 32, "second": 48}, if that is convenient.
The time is {"hour": 7, "minute": 25, "second": 21}
